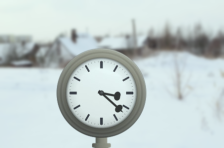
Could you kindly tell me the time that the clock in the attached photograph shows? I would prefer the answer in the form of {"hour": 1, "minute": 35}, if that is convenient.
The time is {"hour": 3, "minute": 22}
